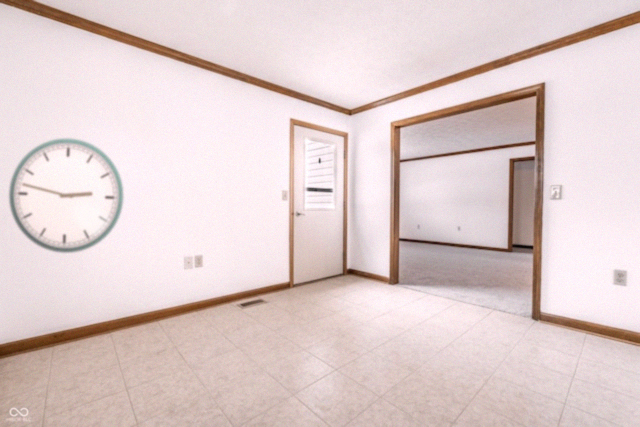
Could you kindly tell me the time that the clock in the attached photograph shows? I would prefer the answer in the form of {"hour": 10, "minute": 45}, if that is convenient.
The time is {"hour": 2, "minute": 47}
